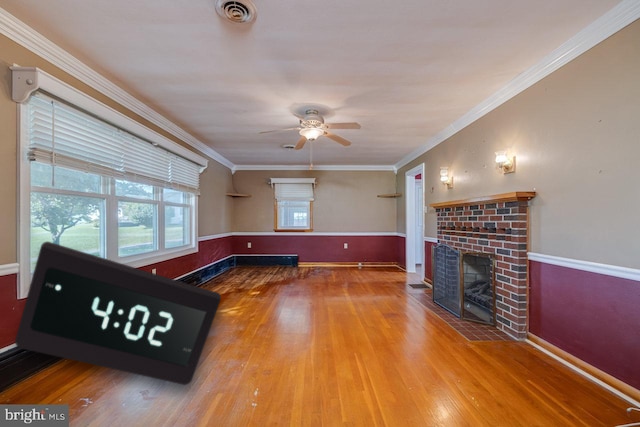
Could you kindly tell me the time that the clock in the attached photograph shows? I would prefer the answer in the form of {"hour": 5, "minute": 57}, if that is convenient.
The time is {"hour": 4, "minute": 2}
